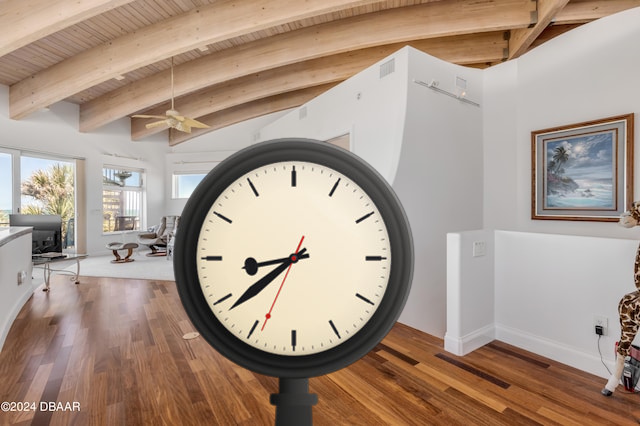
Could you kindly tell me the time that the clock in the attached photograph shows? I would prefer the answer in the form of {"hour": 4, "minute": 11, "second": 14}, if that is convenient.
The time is {"hour": 8, "minute": 38, "second": 34}
